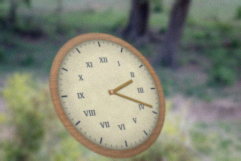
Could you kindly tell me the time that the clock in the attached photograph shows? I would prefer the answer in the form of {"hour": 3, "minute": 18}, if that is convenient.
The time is {"hour": 2, "minute": 19}
